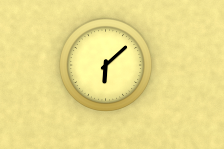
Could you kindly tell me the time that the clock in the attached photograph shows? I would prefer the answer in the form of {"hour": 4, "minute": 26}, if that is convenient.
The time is {"hour": 6, "minute": 8}
